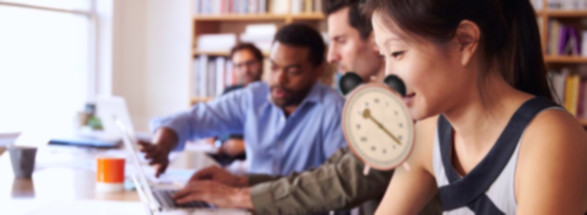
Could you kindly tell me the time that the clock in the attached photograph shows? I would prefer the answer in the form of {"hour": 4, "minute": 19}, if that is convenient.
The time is {"hour": 10, "minute": 22}
